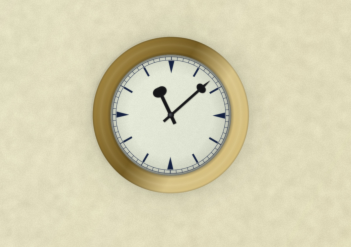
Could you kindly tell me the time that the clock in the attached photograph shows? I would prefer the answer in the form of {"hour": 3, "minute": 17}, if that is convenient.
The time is {"hour": 11, "minute": 8}
